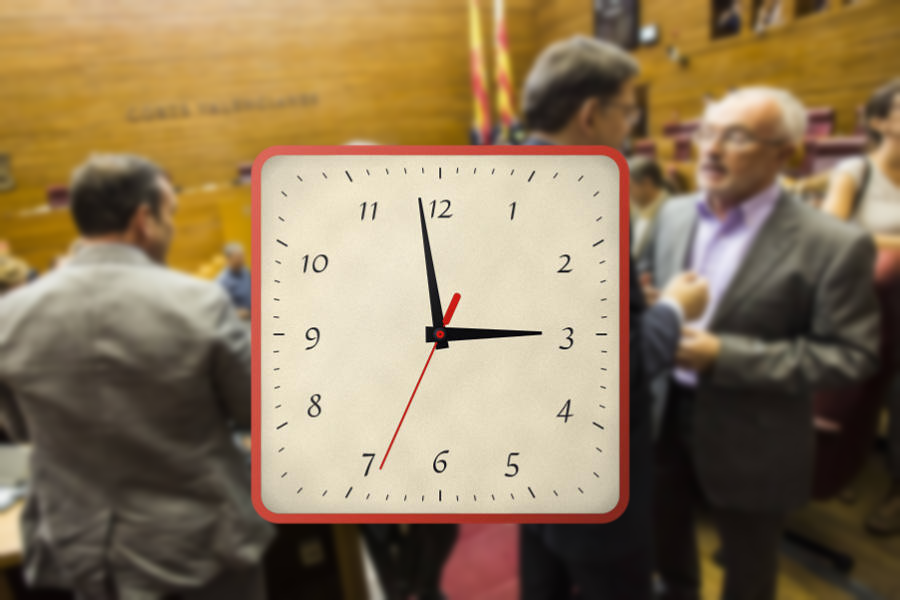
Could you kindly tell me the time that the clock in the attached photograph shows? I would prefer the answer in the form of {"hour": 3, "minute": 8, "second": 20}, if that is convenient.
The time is {"hour": 2, "minute": 58, "second": 34}
